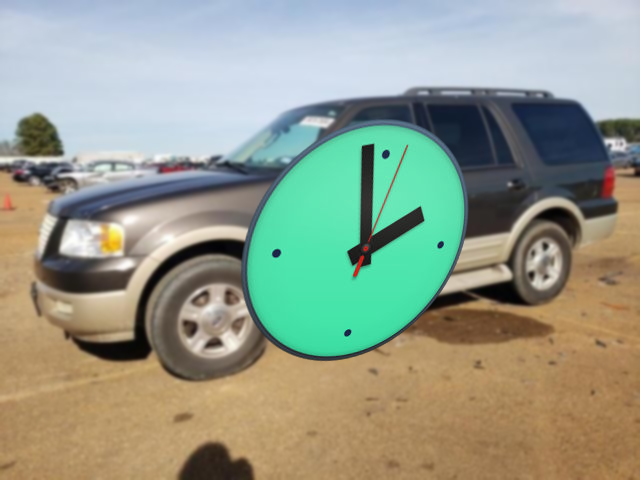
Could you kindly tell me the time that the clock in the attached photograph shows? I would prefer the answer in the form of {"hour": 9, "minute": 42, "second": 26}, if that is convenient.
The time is {"hour": 1, "minute": 58, "second": 2}
